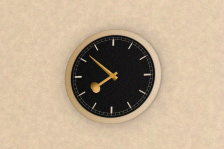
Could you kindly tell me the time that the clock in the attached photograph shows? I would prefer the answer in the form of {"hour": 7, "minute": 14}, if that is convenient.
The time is {"hour": 7, "minute": 52}
